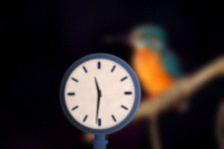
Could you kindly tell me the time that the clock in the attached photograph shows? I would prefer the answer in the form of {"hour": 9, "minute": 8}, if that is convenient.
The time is {"hour": 11, "minute": 31}
